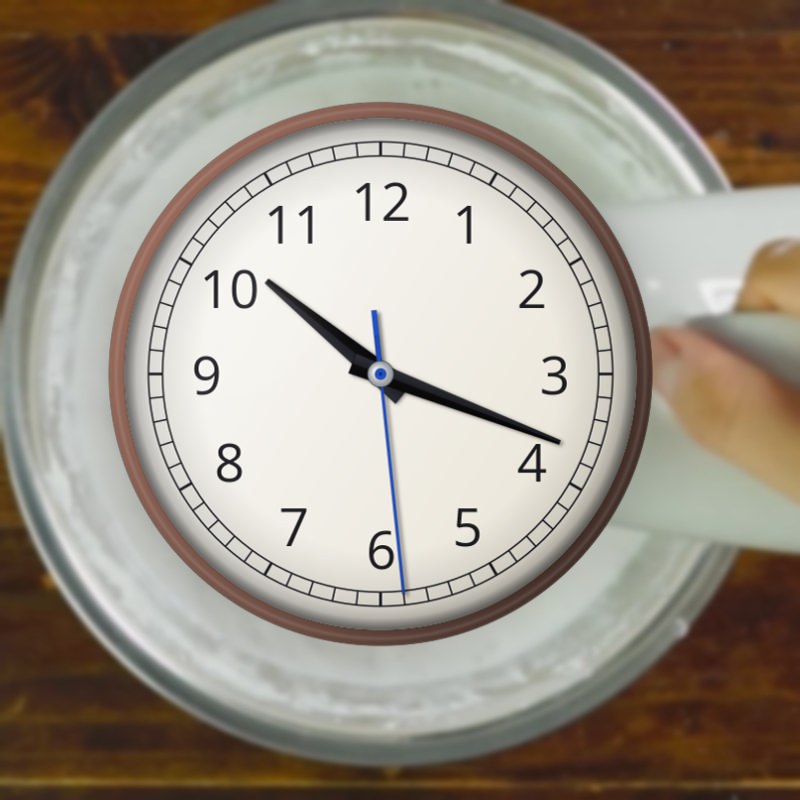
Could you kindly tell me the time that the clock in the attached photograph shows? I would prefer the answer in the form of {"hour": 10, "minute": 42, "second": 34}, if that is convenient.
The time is {"hour": 10, "minute": 18, "second": 29}
